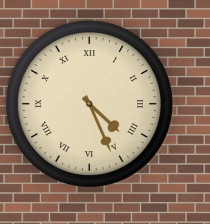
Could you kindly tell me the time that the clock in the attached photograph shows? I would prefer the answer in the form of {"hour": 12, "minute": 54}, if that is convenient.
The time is {"hour": 4, "minute": 26}
